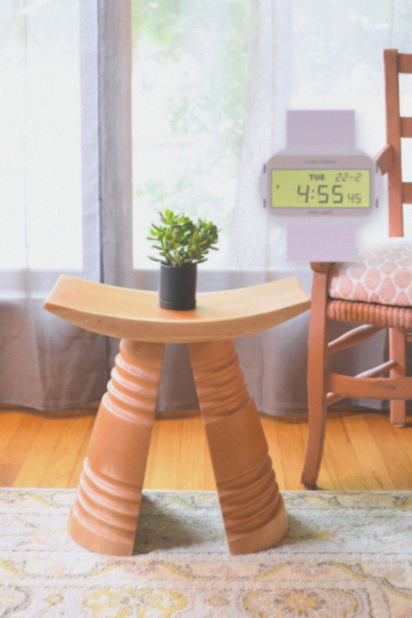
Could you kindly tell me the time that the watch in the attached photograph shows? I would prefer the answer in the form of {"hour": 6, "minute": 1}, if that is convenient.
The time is {"hour": 4, "minute": 55}
